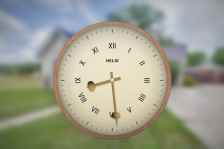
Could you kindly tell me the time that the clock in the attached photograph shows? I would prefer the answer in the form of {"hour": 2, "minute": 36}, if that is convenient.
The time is {"hour": 8, "minute": 29}
